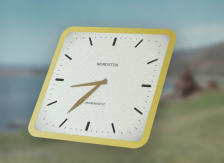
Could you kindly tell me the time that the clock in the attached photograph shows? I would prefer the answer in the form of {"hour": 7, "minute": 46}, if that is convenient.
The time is {"hour": 8, "minute": 36}
